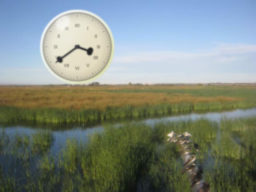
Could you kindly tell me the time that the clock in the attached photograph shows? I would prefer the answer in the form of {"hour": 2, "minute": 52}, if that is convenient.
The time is {"hour": 3, "minute": 39}
